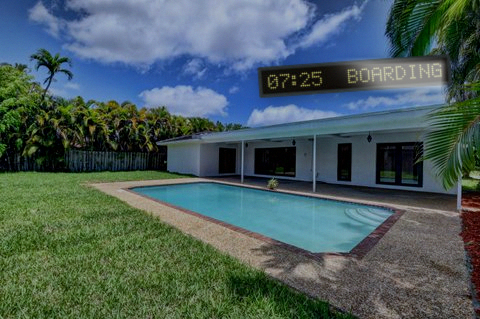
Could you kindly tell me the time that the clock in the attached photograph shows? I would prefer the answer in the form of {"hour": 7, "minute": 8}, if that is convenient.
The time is {"hour": 7, "minute": 25}
